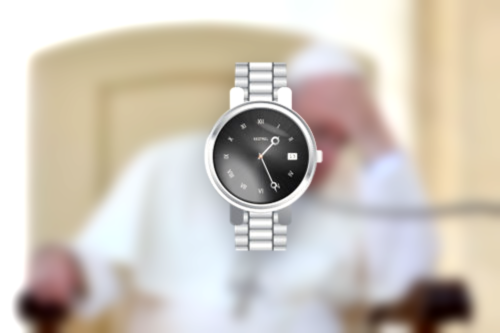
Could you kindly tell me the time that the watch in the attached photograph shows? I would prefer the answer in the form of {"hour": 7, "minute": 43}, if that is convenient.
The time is {"hour": 1, "minute": 26}
